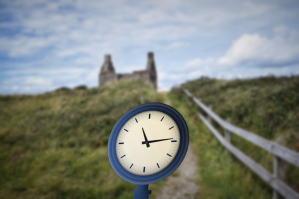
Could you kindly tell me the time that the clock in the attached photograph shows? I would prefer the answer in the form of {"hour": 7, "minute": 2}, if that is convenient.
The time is {"hour": 11, "minute": 14}
